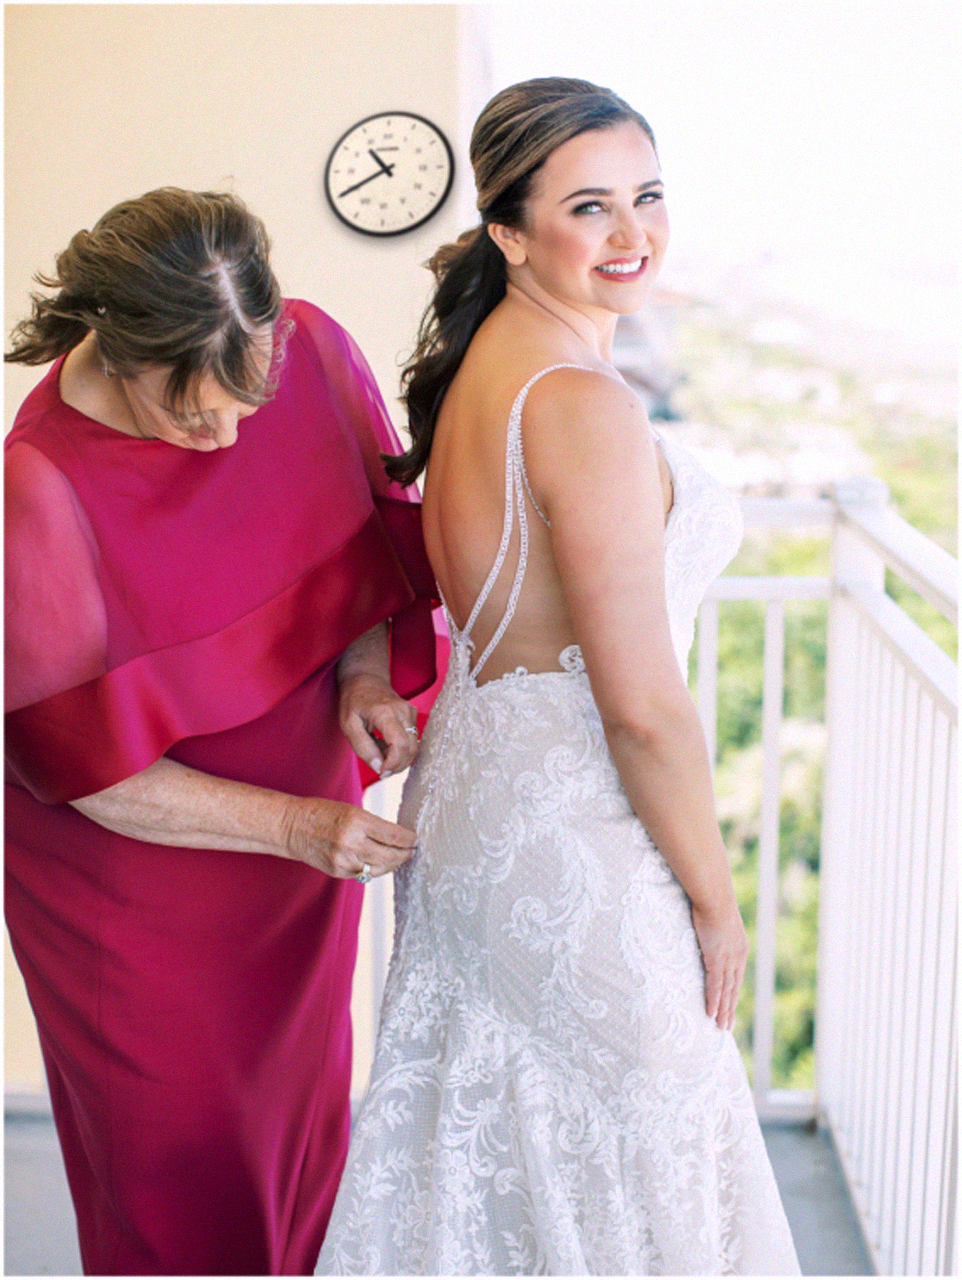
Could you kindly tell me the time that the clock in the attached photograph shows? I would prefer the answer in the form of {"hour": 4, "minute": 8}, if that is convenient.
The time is {"hour": 10, "minute": 40}
